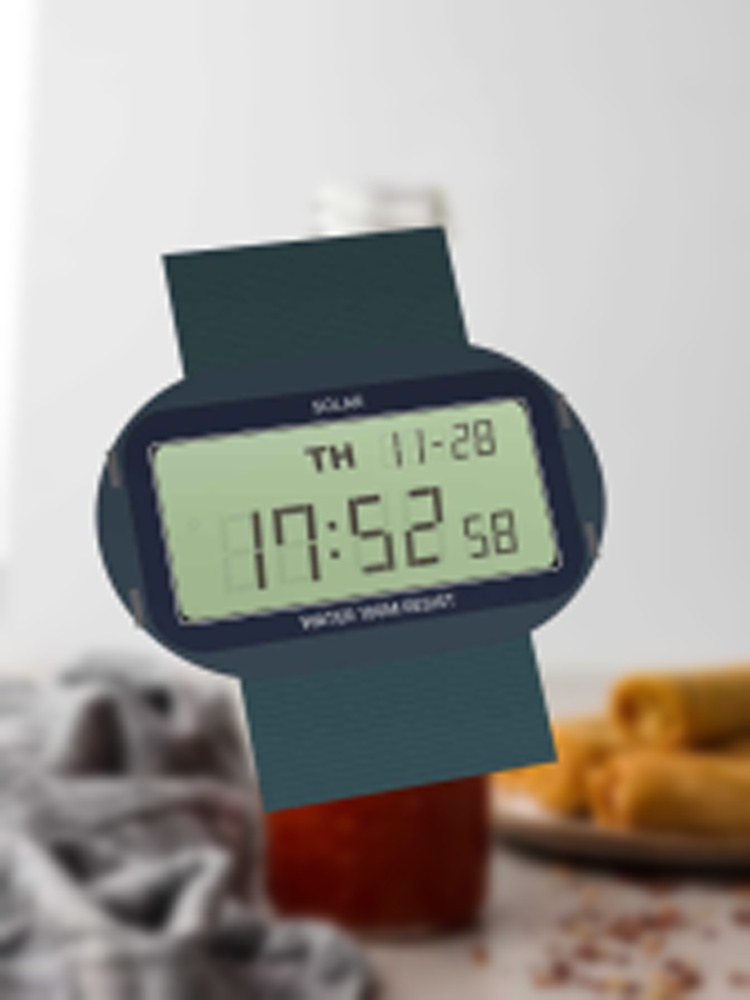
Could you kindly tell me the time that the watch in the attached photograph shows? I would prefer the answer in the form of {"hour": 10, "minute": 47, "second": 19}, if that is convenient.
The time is {"hour": 17, "minute": 52, "second": 58}
